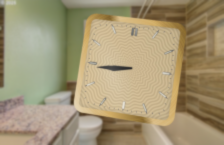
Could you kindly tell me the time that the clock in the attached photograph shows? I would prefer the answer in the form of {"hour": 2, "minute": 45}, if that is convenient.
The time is {"hour": 8, "minute": 44}
